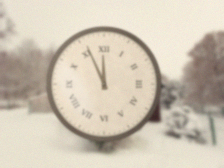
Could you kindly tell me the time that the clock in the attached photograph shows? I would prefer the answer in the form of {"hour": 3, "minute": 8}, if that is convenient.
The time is {"hour": 11, "minute": 56}
